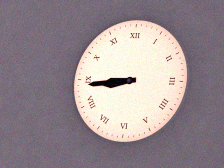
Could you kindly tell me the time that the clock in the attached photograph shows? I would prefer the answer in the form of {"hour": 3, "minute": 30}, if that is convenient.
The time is {"hour": 8, "minute": 44}
